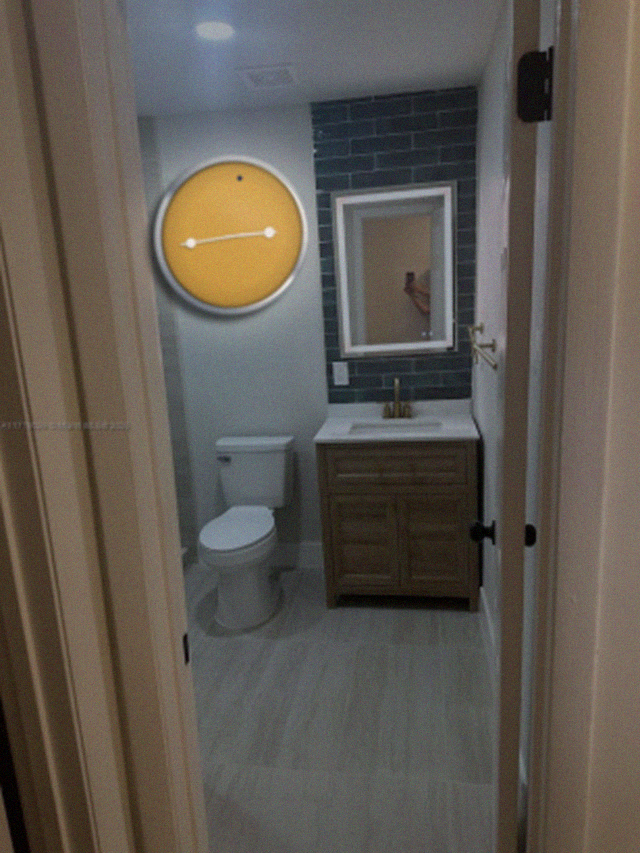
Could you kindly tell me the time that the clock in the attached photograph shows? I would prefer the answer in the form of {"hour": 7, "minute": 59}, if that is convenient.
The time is {"hour": 2, "minute": 43}
